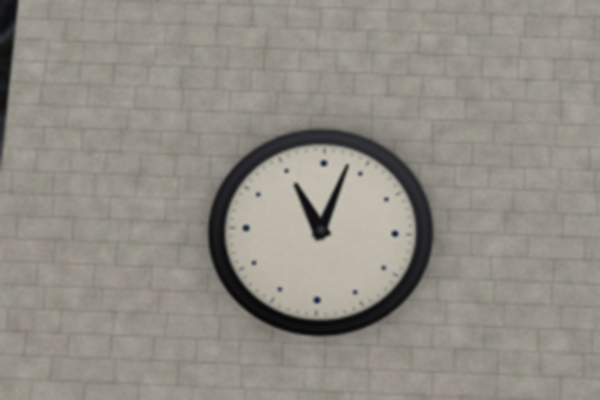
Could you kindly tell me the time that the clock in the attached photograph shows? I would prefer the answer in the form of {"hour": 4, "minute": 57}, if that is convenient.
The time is {"hour": 11, "minute": 3}
